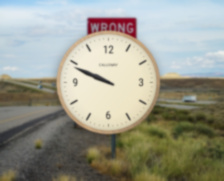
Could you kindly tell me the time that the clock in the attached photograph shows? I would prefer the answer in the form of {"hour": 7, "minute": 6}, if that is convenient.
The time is {"hour": 9, "minute": 49}
